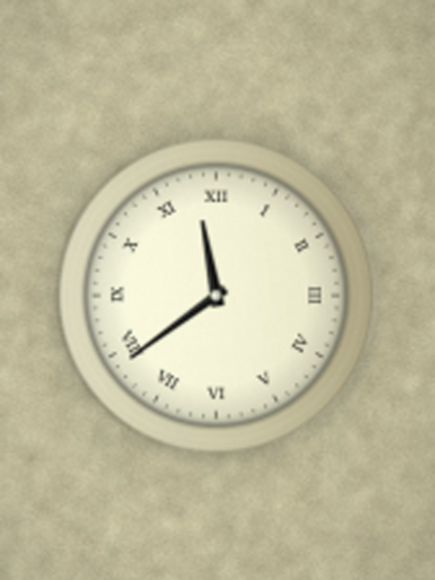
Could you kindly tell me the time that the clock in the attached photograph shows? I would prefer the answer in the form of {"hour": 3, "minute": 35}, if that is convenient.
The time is {"hour": 11, "minute": 39}
